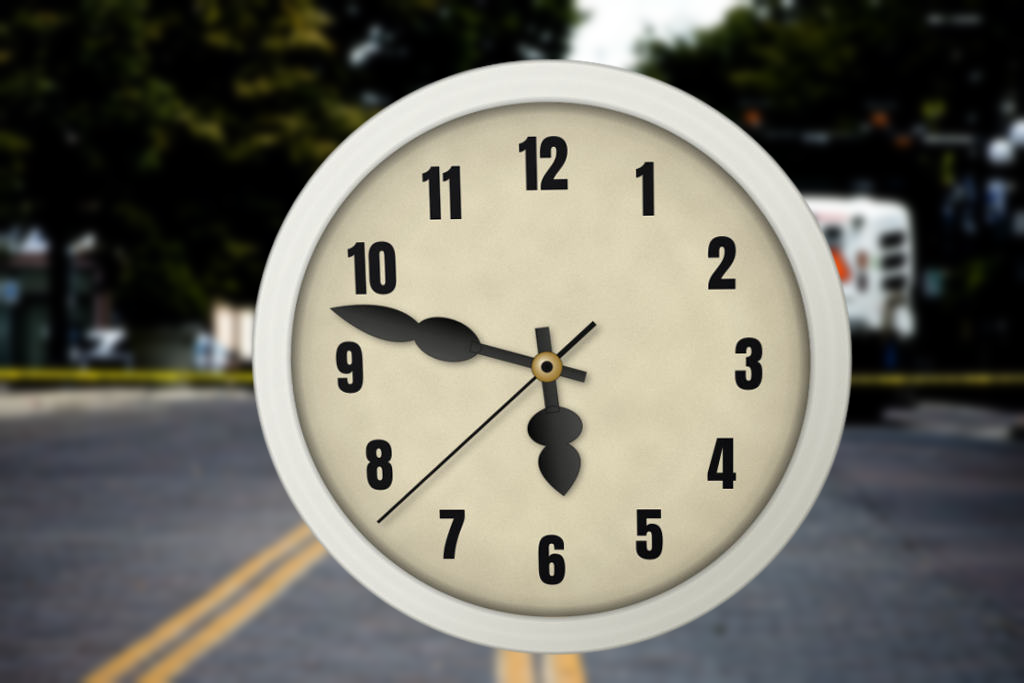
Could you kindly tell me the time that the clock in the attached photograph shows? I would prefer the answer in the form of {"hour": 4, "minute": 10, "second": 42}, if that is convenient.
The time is {"hour": 5, "minute": 47, "second": 38}
